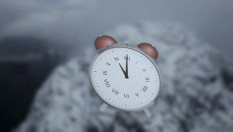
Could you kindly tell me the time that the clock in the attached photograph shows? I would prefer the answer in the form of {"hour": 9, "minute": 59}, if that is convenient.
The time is {"hour": 11, "minute": 0}
